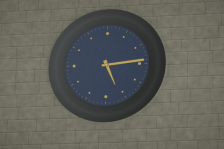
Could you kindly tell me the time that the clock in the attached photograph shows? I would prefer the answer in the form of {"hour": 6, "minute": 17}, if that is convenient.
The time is {"hour": 5, "minute": 14}
